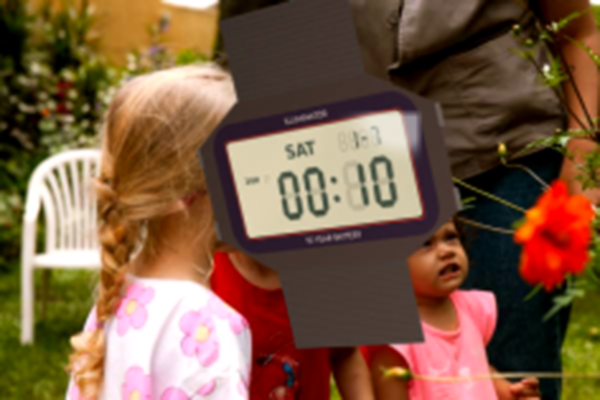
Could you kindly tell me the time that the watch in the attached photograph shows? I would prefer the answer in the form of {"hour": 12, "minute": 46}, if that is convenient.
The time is {"hour": 0, "minute": 10}
